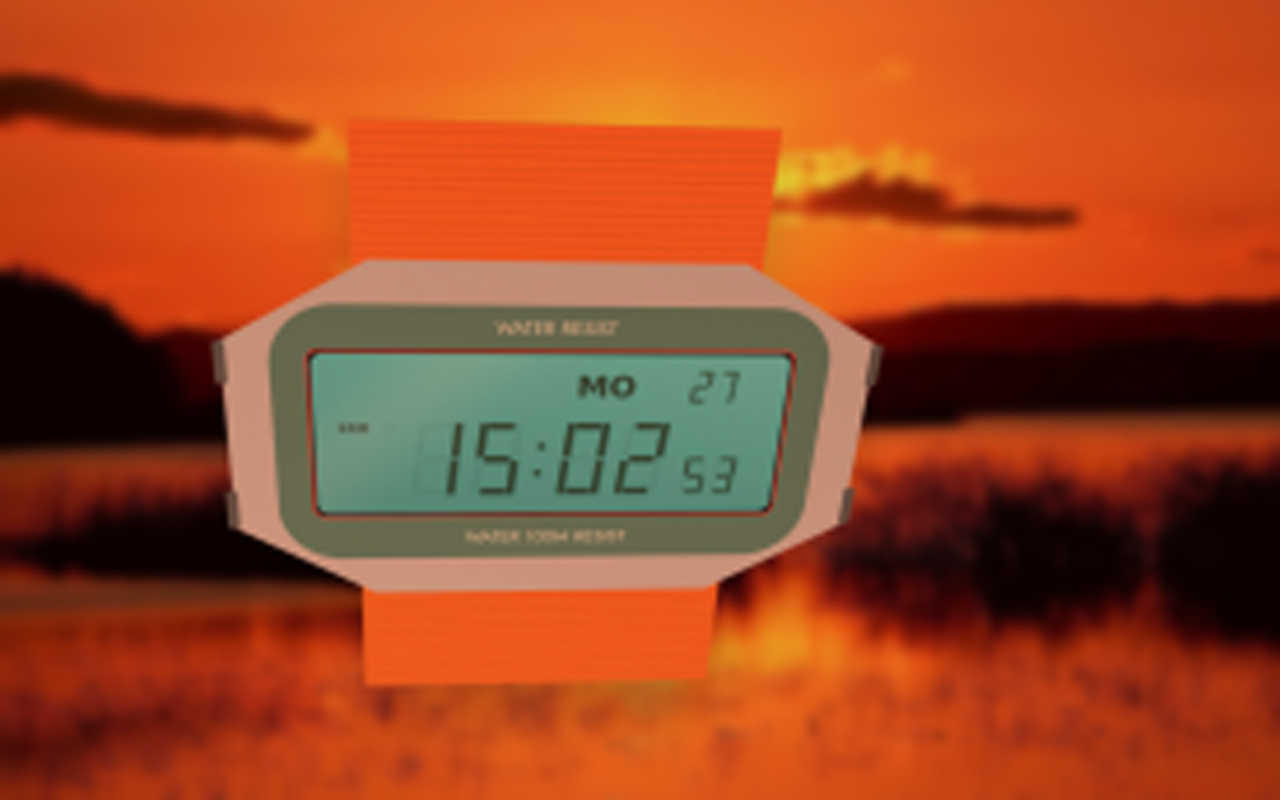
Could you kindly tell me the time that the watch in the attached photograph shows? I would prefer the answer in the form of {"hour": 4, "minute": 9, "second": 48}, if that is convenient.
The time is {"hour": 15, "minute": 2, "second": 53}
